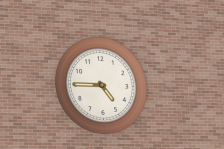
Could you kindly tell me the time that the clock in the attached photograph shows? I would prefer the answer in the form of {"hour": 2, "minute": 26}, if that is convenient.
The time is {"hour": 4, "minute": 45}
